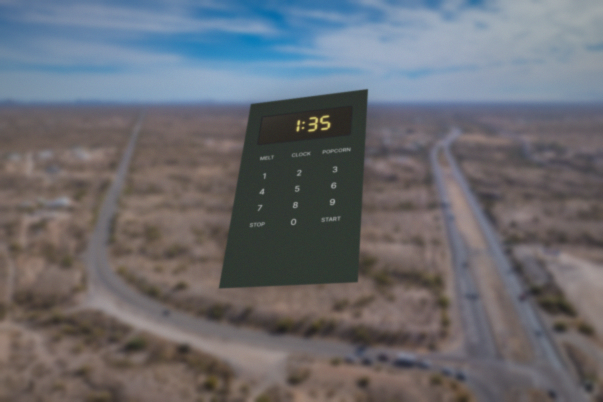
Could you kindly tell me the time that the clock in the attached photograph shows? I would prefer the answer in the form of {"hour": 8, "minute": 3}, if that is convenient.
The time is {"hour": 1, "minute": 35}
